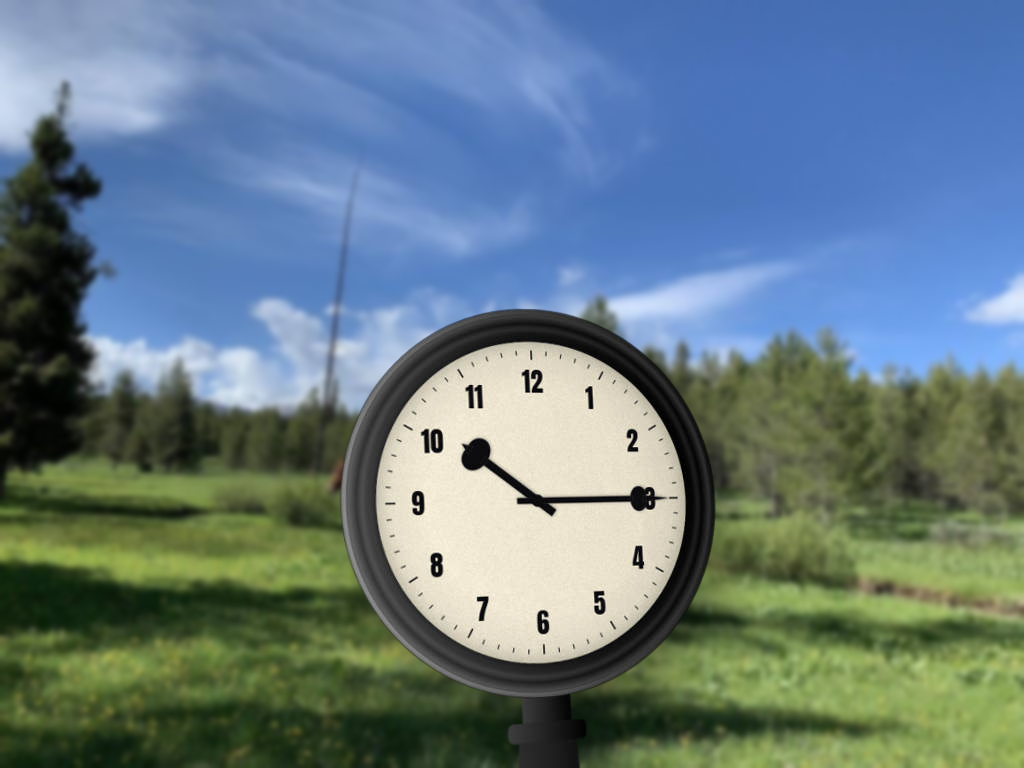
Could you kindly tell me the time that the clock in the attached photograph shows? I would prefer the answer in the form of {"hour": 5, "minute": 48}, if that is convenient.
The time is {"hour": 10, "minute": 15}
